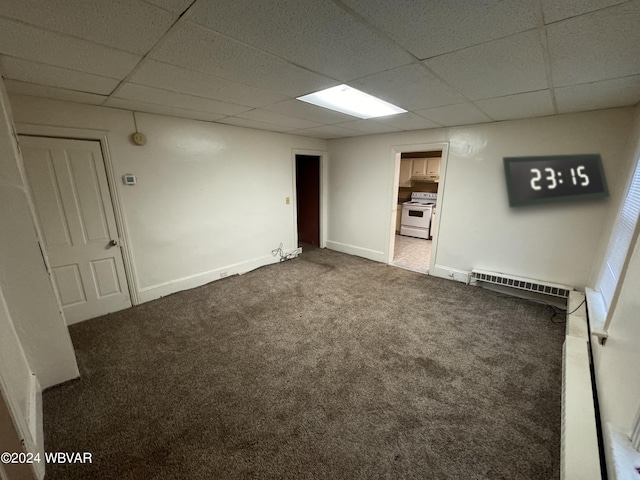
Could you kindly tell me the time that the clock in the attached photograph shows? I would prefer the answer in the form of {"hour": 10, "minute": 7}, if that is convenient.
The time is {"hour": 23, "minute": 15}
